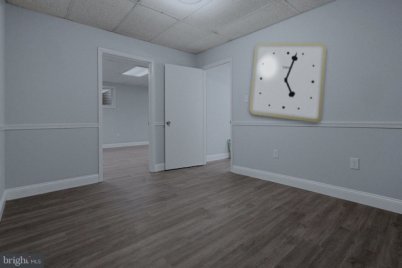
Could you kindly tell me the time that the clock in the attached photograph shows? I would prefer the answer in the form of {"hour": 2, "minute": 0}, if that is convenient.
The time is {"hour": 5, "minute": 3}
